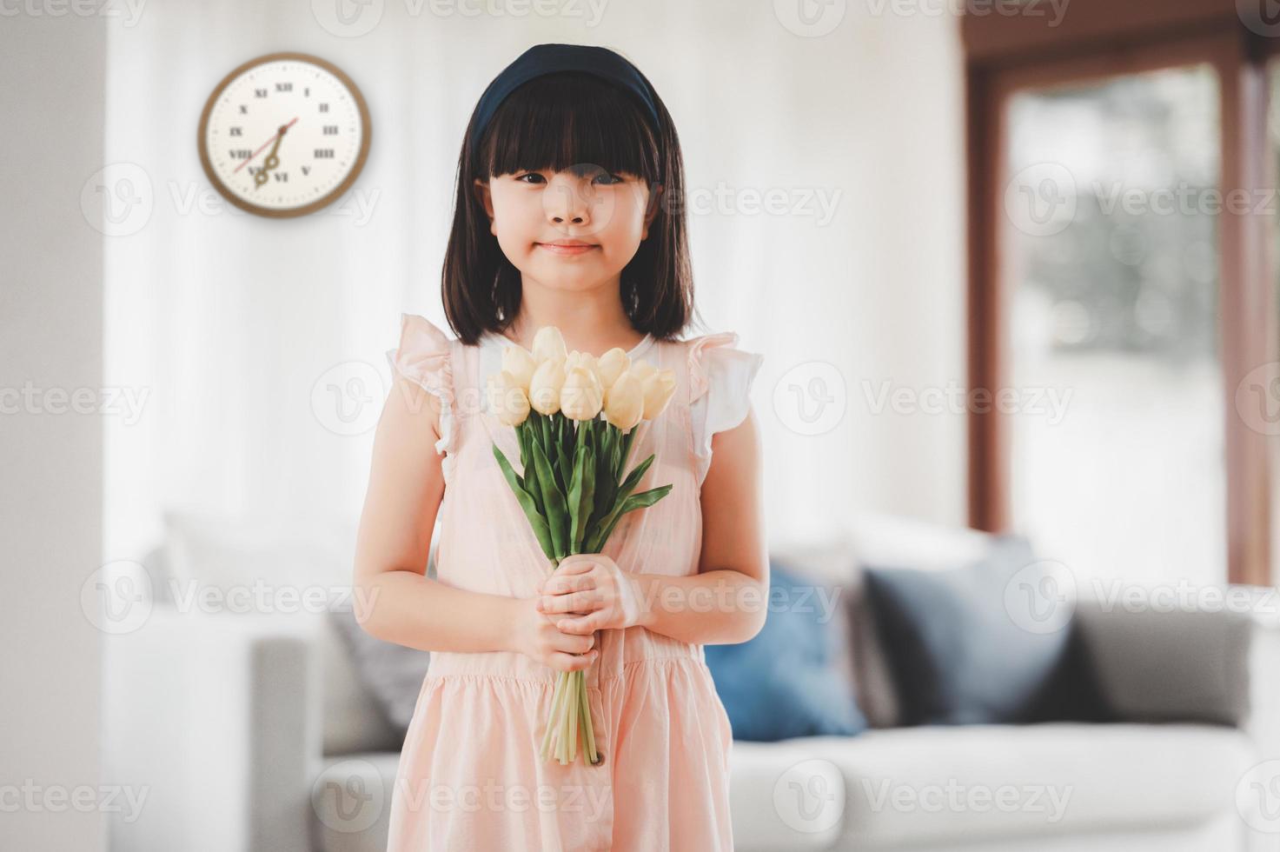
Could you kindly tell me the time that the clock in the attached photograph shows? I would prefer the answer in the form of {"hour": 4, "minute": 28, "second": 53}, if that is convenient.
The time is {"hour": 6, "minute": 33, "second": 38}
